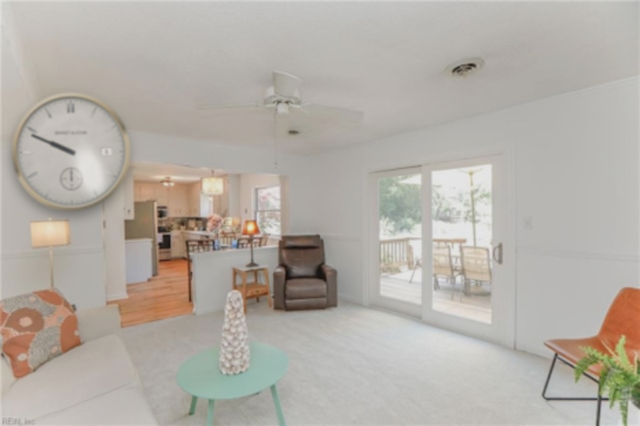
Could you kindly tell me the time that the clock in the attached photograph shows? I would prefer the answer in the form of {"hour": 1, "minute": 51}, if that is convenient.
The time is {"hour": 9, "minute": 49}
